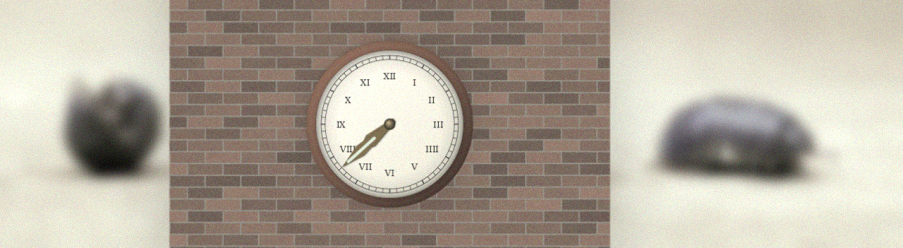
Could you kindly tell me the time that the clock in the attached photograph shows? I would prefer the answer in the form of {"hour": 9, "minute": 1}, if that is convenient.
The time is {"hour": 7, "minute": 38}
